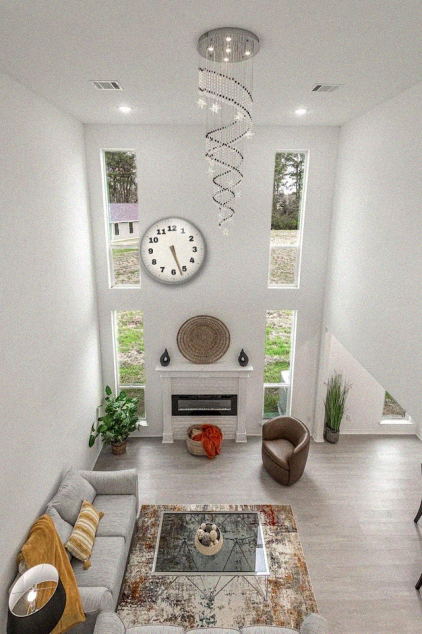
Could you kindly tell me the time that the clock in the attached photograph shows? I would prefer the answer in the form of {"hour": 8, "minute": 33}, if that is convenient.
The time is {"hour": 5, "minute": 27}
